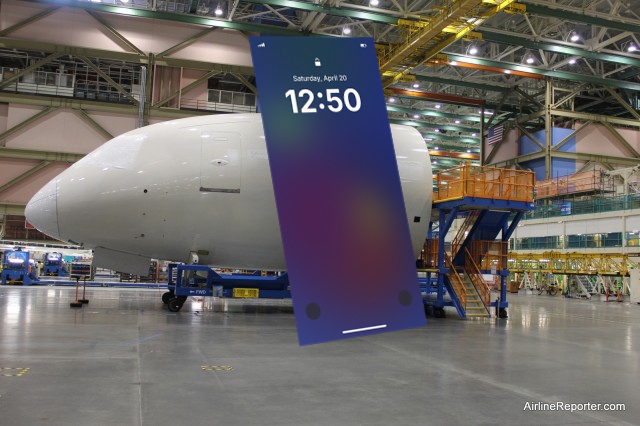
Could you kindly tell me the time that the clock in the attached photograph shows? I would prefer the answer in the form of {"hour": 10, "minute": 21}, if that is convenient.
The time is {"hour": 12, "minute": 50}
